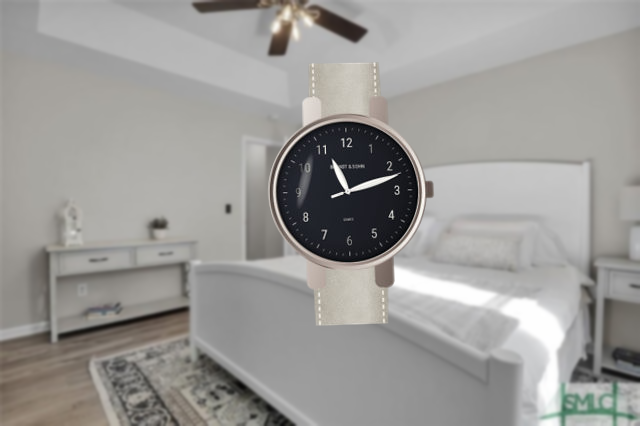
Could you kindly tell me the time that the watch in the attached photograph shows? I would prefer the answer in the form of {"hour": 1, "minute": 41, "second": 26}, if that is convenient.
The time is {"hour": 11, "minute": 12, "second": 12}
